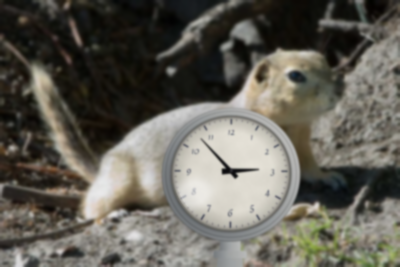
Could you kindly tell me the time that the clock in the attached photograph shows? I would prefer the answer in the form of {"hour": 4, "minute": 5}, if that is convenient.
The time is {"hour": 2, "minute": 53}
